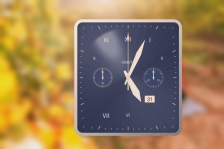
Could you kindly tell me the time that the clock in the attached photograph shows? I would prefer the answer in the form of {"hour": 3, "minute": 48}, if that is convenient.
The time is {"hour": 5, "minute": 4}
